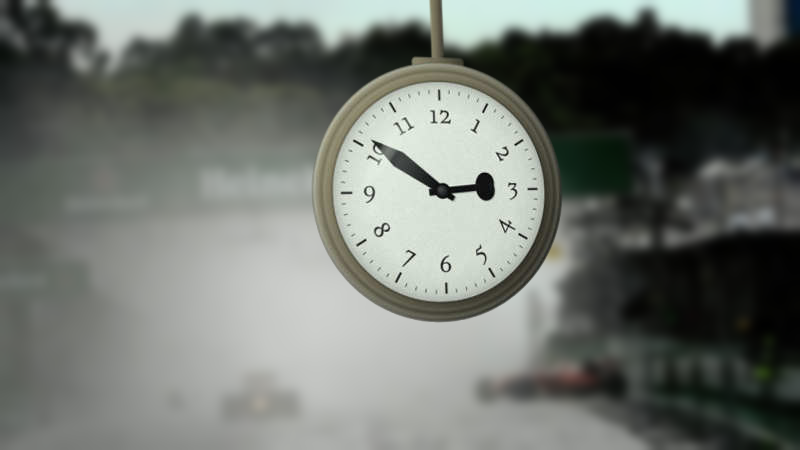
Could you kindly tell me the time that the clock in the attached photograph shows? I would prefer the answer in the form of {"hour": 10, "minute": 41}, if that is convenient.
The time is {"hour": 2, "minute": 51}
